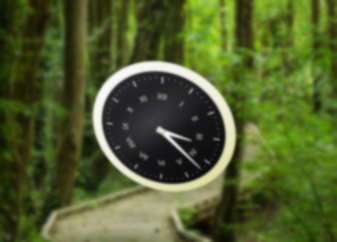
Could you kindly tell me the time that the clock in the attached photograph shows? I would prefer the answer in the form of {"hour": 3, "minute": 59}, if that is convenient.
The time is {"hour": 3, "minute": 22}
